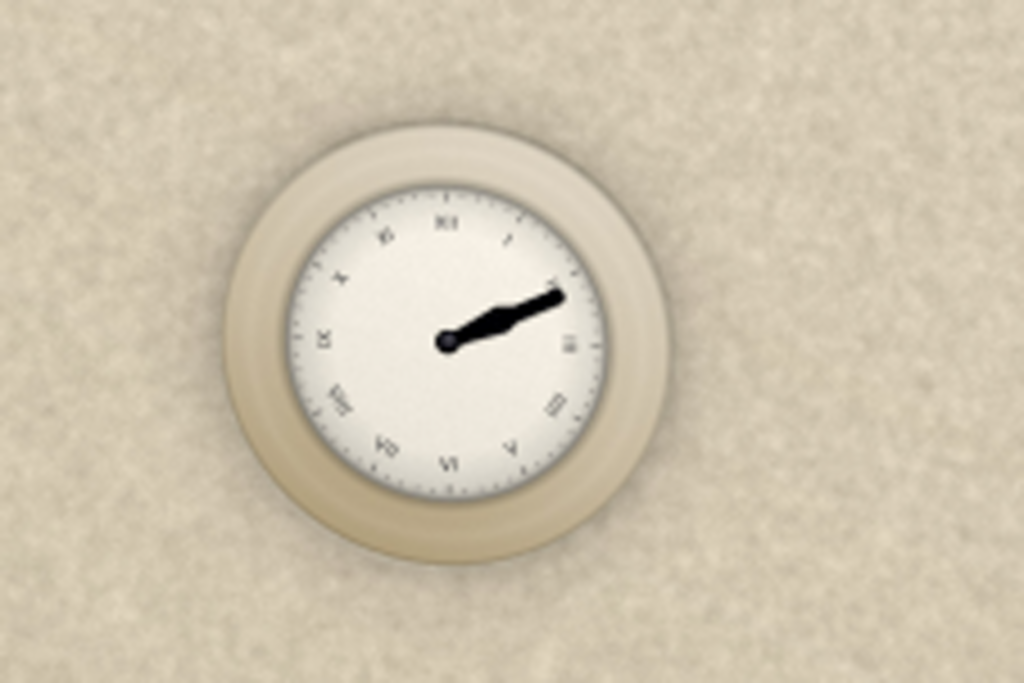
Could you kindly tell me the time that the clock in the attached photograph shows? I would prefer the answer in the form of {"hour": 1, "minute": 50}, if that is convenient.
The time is {"hour": 2, "minute": 11}
